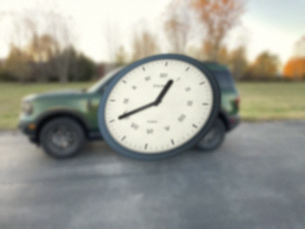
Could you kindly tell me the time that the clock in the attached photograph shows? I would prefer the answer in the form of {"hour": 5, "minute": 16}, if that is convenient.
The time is {"hour": 12, "minute": 40}
